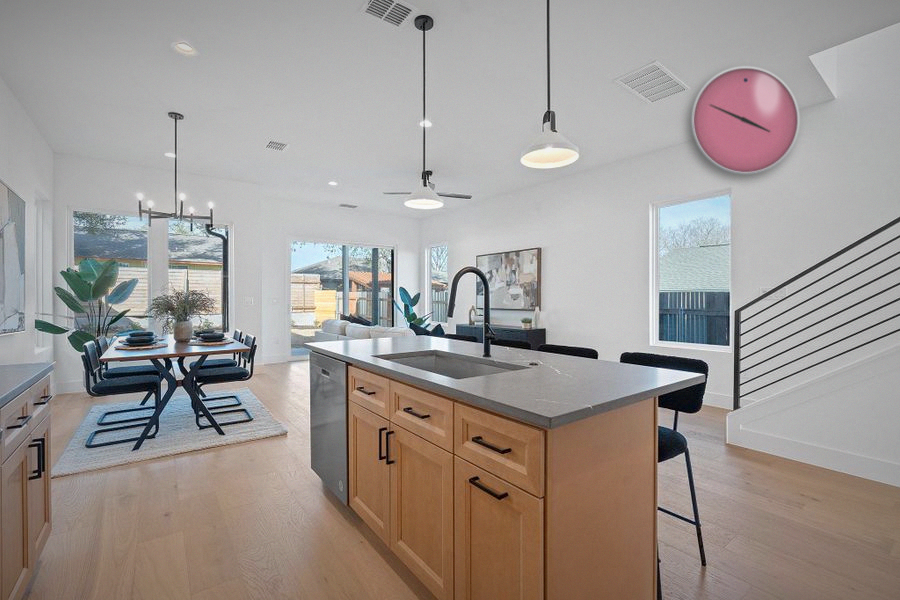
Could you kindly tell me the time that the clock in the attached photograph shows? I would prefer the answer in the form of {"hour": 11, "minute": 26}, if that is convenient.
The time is {"hour": 3, "minute": 49}
